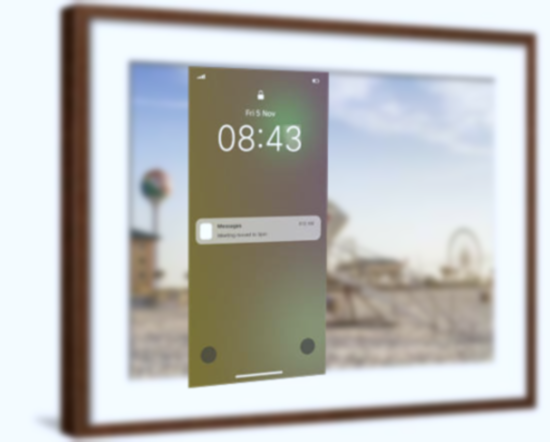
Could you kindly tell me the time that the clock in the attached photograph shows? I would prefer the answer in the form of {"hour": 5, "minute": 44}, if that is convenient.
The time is {"hour": 8, "minute": 43}
